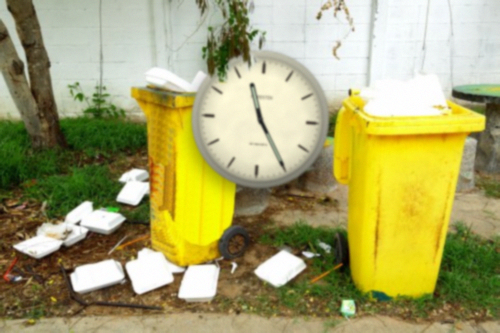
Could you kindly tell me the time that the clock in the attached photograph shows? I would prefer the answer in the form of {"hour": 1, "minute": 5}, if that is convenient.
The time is {"hour": 11, "minute": 25}
